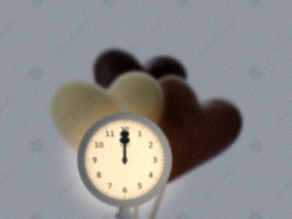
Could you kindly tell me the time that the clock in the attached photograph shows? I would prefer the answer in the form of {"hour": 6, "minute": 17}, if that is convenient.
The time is {"hour": 12, "minute": 0}
